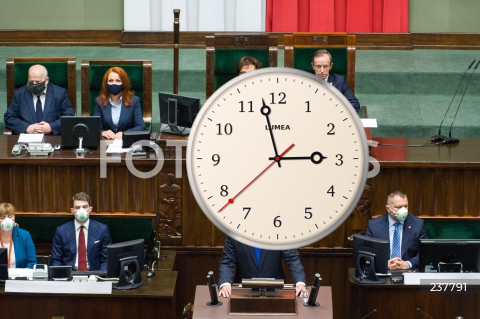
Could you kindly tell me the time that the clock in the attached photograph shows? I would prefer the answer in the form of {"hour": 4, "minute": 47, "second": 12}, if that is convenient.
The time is {"hour": 2, "minute": 57, "second": 38}
